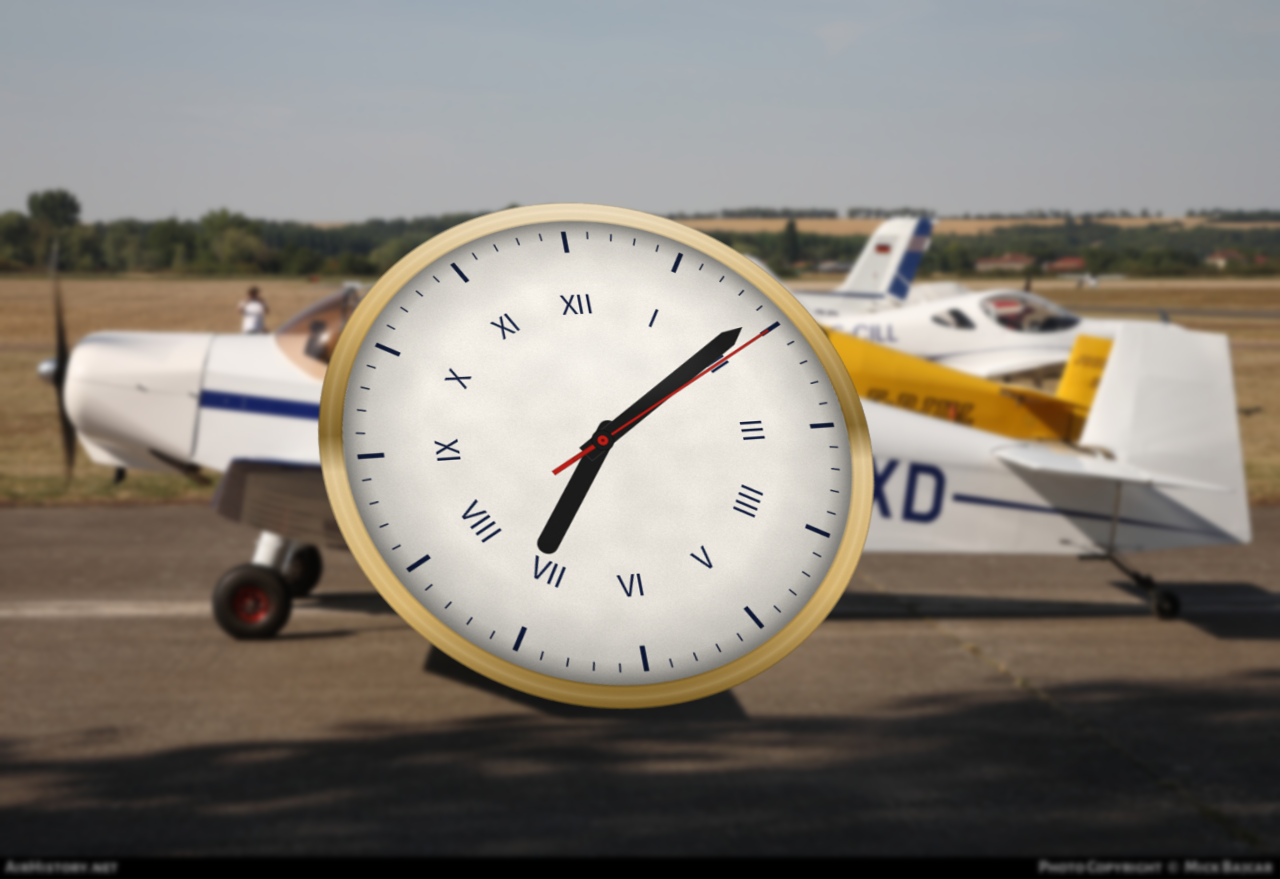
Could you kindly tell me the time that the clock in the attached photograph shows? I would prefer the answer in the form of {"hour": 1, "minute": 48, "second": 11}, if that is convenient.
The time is {"hour": 7, "minute": 9, "second": 10}
